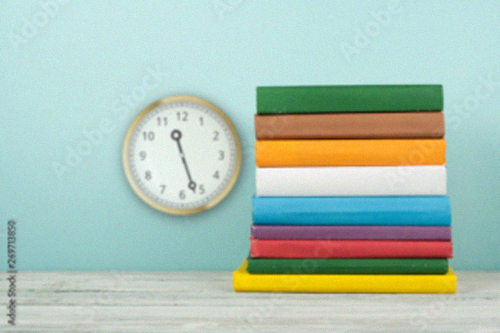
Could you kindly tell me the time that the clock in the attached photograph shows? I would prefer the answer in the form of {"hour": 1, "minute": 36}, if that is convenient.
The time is {"hour": 11, "minute": 27}
